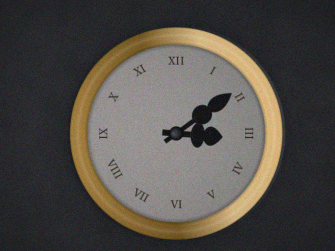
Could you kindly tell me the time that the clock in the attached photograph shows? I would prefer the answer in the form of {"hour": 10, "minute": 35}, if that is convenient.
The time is {"hour": 3, "minute": 9}
